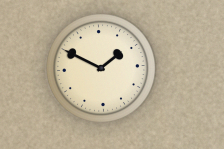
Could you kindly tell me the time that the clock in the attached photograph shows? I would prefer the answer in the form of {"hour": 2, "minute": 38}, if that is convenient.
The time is {"hour": 1, "minute": 50}
